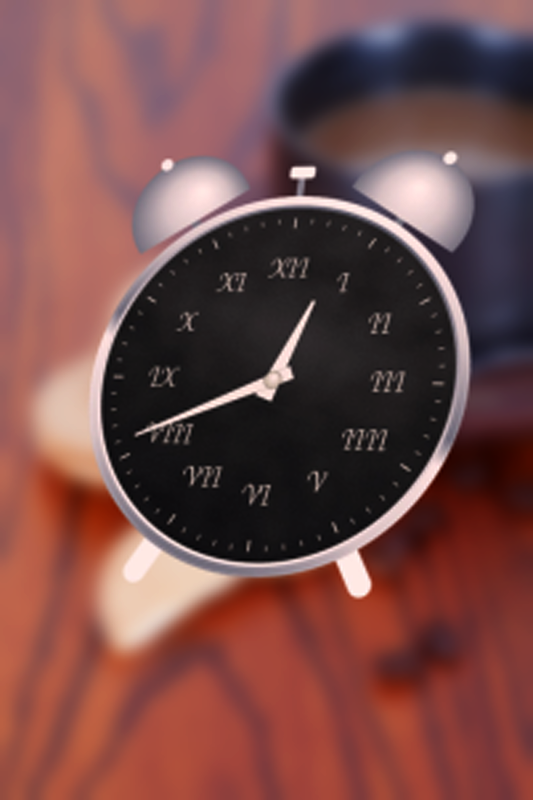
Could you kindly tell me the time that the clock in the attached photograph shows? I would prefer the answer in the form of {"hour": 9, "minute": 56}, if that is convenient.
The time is {"hour": 12, "minute": 41}
